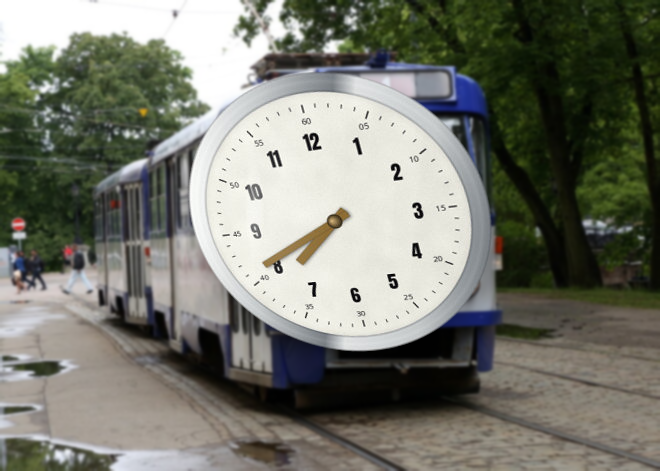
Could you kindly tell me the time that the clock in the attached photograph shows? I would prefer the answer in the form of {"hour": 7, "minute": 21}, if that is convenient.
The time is {"hour": 7, "minute": 41}
